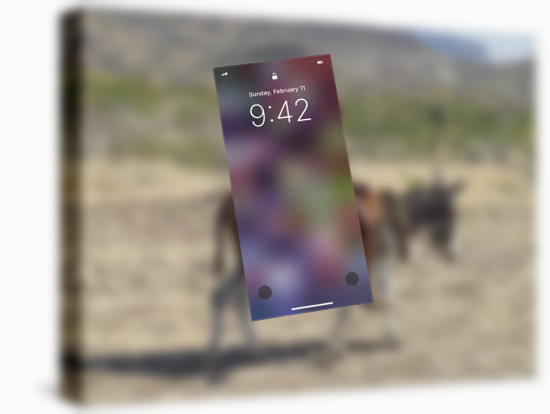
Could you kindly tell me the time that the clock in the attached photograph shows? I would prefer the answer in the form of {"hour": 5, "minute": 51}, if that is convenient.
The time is {"hour": 9, "minute": 42}
